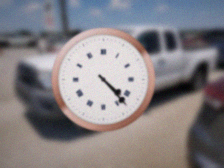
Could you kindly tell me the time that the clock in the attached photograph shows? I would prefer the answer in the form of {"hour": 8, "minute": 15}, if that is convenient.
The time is {"hour": 4, "minute": 23}
